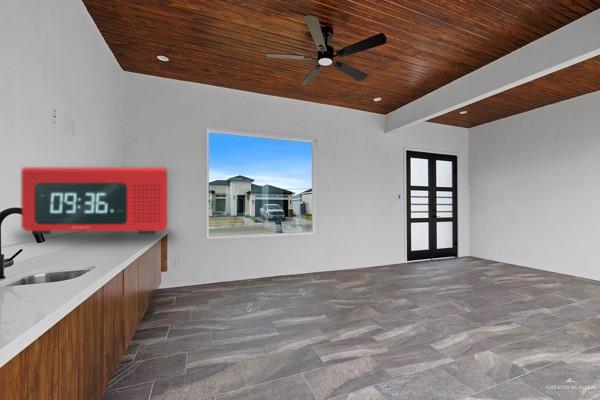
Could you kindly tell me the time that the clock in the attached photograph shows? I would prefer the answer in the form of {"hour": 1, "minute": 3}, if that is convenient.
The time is {"hour": 9, "minute": 36}
